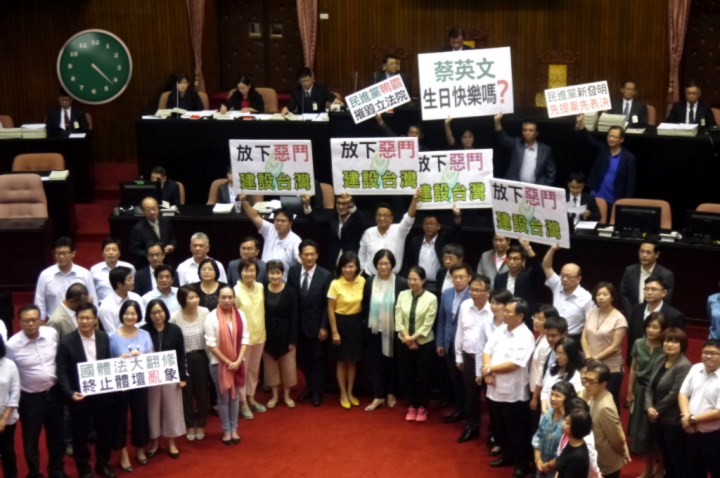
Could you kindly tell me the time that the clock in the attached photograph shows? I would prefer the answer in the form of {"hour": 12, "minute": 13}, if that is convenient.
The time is {"hour": 4, "minute": 22}
